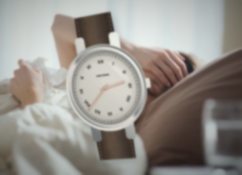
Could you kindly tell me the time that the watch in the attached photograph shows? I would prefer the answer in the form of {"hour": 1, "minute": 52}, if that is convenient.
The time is {"hour": 2, "minute": 38}
